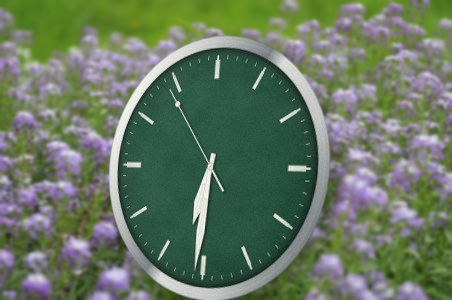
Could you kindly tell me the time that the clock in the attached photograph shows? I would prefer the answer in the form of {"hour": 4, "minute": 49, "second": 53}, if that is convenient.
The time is {"hour": 6, "minute": 30, "second": 54}
